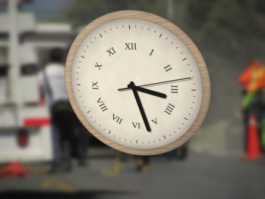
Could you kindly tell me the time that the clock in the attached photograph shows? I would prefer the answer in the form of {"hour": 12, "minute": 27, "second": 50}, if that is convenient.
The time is {"hour": 3, "minute": 27, "second": 13}
